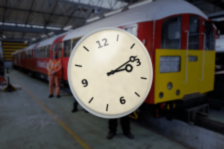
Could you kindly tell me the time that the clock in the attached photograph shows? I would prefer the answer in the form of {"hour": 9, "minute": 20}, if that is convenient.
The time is {"hour": 3, "minute": 13}
